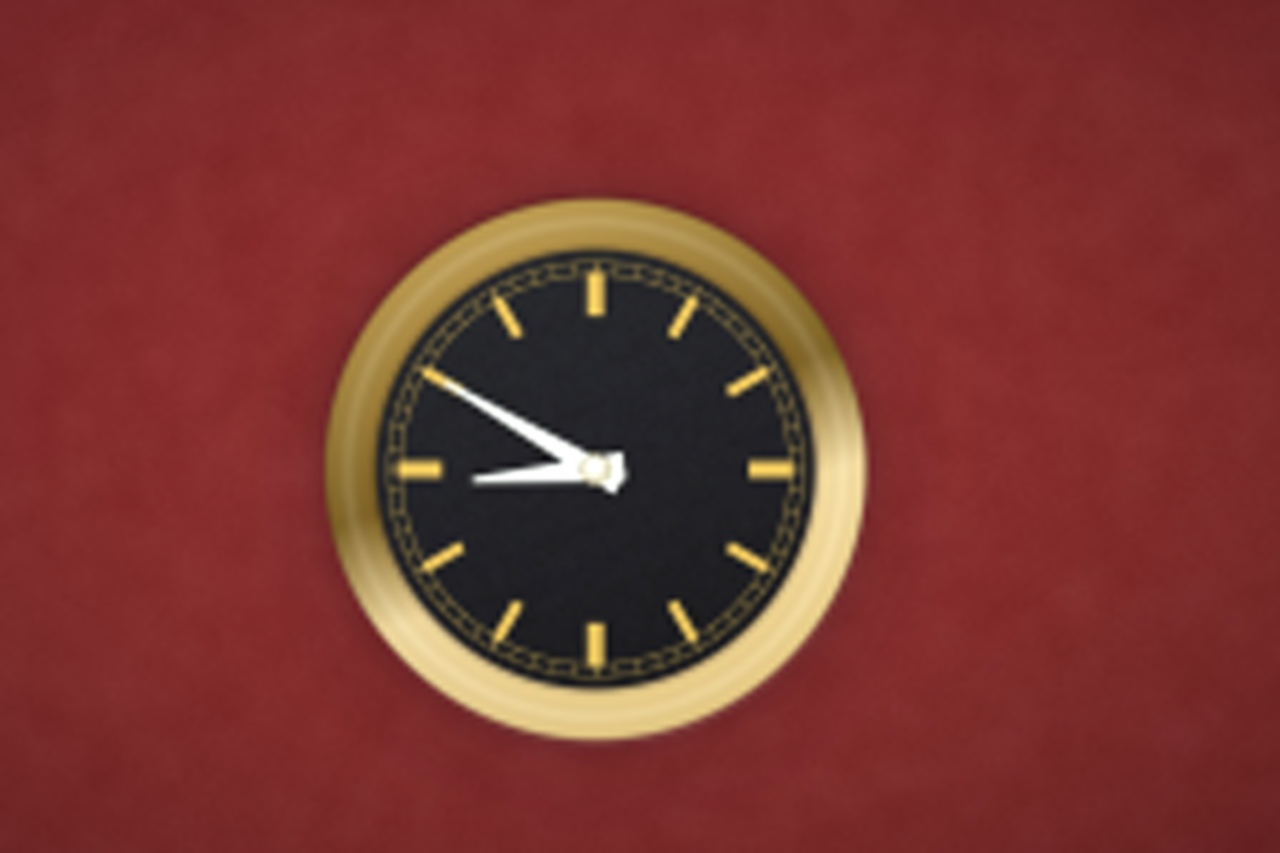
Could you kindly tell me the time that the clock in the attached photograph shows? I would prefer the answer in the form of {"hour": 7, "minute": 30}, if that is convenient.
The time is {"hour": 8, "minute": 50}
